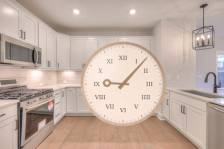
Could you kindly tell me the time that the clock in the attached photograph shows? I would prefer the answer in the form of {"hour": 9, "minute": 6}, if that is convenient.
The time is {"hour": 9, "minute": 7}
